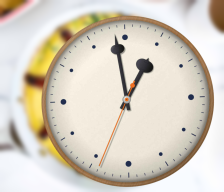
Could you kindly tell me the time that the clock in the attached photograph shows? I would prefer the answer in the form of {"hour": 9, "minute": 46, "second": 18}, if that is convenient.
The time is {"hour": 12, "minute": 58, "second": 34}
